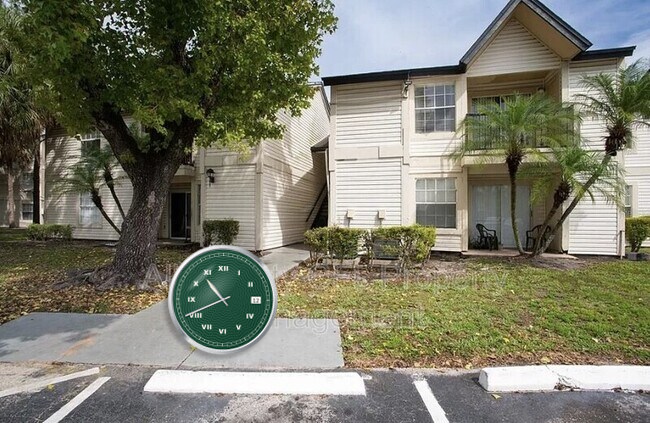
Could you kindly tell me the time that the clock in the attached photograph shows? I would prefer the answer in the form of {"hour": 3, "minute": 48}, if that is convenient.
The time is {"hour": 10, "minute": 41}
